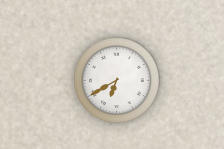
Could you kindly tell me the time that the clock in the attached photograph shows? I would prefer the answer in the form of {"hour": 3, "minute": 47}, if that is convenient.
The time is {"hour": 6, "minute": 40}
